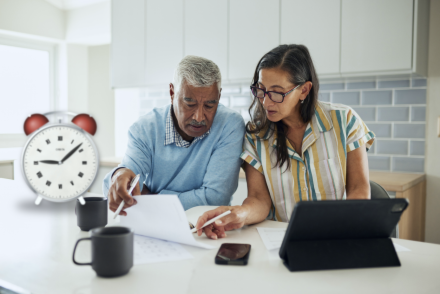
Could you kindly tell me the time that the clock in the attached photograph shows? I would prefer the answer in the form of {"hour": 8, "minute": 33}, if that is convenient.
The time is {"hour": 9, "minute": 8}
